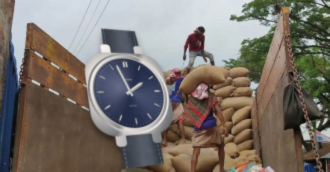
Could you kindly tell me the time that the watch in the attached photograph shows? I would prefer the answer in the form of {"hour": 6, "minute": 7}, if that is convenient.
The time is {"hour": 1, "minute": 57}
